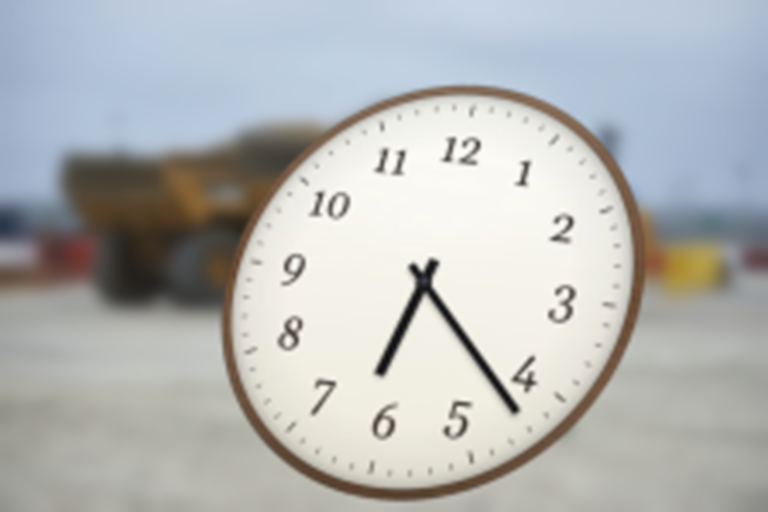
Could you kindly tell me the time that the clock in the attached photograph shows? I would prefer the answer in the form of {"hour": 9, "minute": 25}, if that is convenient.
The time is {"hour": 6, "minute": 22}
